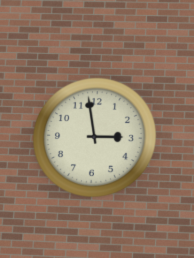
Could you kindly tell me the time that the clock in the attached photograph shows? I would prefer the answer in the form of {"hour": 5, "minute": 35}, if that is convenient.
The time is {"hour": 2, "minute": 58}
